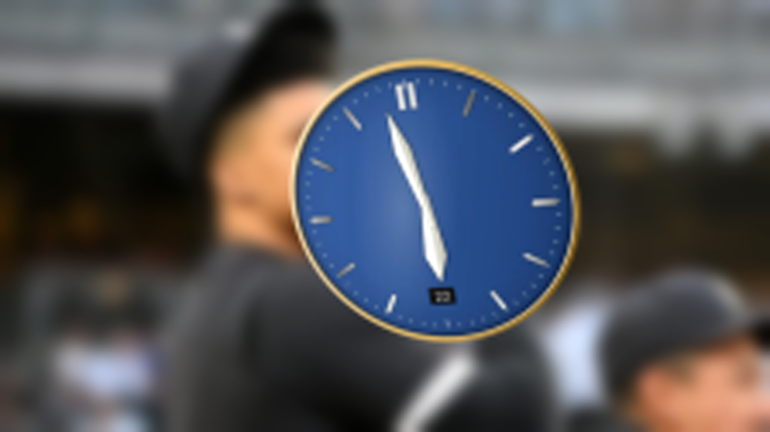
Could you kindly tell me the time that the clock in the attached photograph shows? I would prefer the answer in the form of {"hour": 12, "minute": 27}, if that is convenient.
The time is {"hour": 5, "minute": 58}
